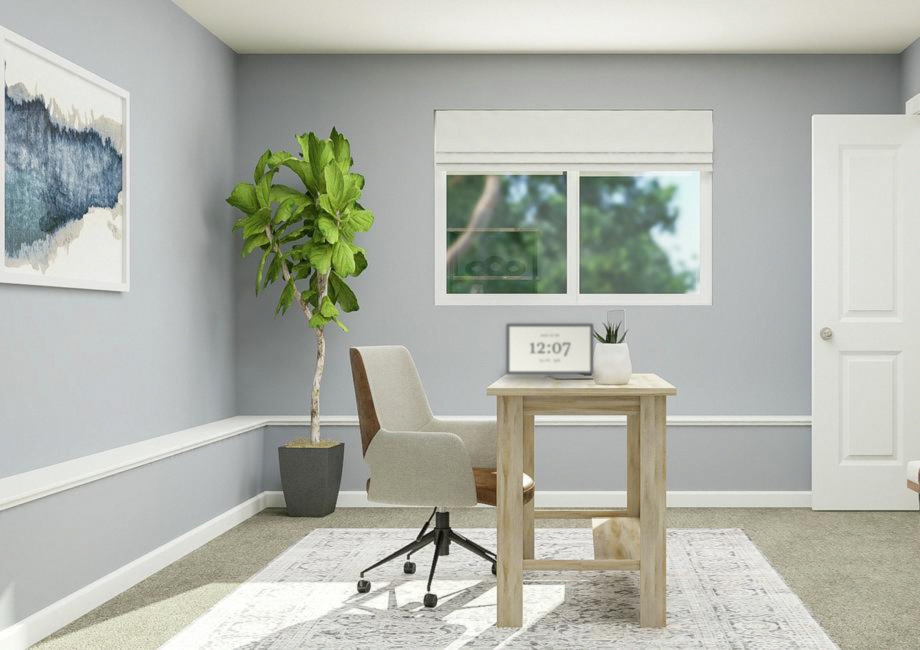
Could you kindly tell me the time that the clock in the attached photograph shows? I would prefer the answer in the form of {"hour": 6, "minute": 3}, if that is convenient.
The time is {"hour": 12, "minute": 7}
